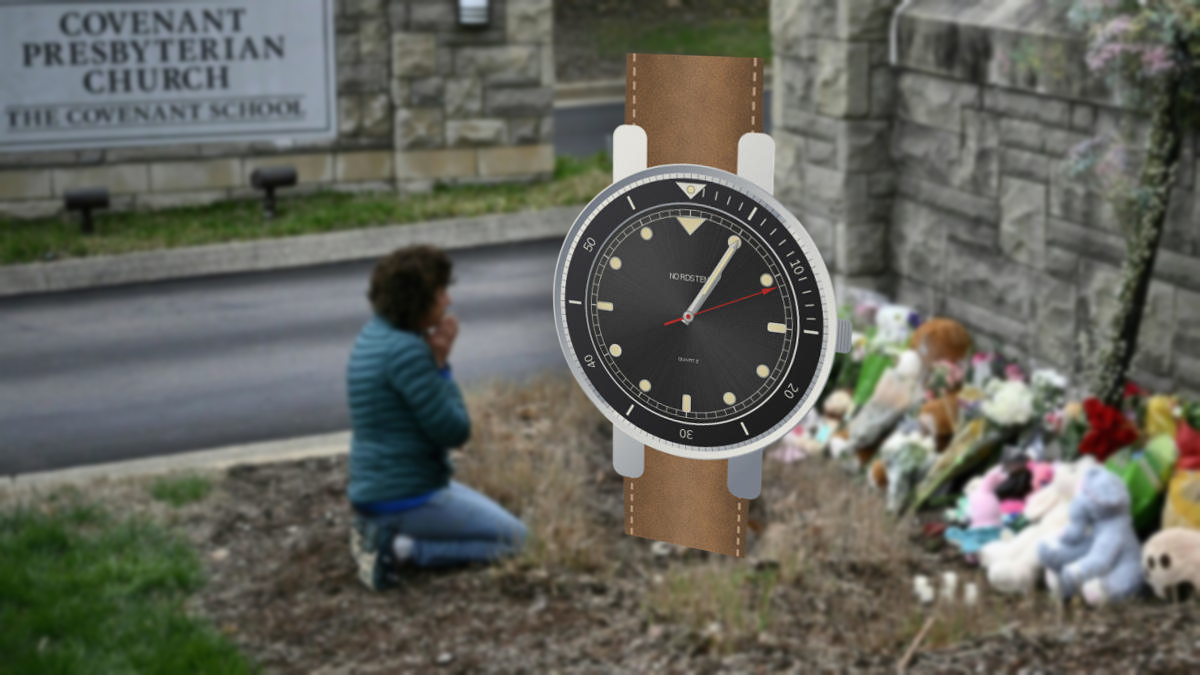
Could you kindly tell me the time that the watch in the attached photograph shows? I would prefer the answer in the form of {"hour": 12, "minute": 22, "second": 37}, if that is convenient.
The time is {"hour": 1, "minute": 5, "second": 11}
